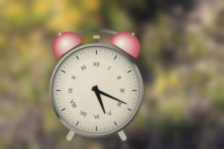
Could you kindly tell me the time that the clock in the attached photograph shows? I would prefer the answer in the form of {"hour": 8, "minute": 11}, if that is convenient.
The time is {"hour": 5, "minute": 19}
